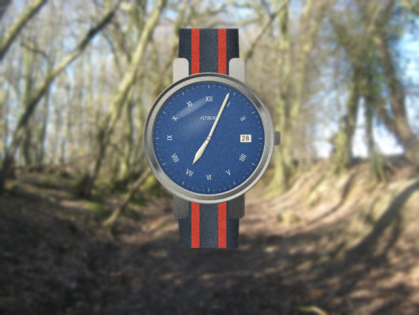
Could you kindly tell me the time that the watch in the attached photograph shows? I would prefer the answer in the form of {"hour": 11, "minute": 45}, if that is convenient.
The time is {"hour": 7, "minute": 4}
